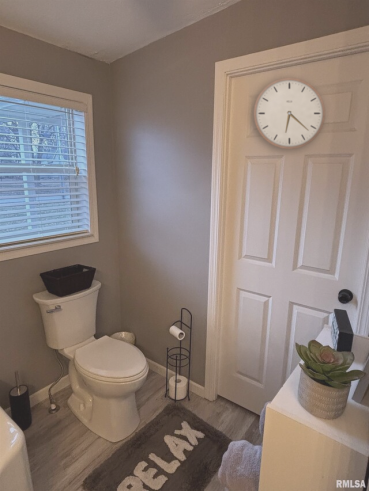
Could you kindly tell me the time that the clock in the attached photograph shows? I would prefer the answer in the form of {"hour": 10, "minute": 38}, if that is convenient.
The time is {"hour": 6, "minute": 22}
